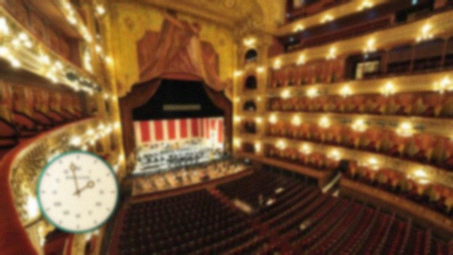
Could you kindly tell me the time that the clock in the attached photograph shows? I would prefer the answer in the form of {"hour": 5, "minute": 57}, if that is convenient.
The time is {"hour": 1, "minute": 58}
